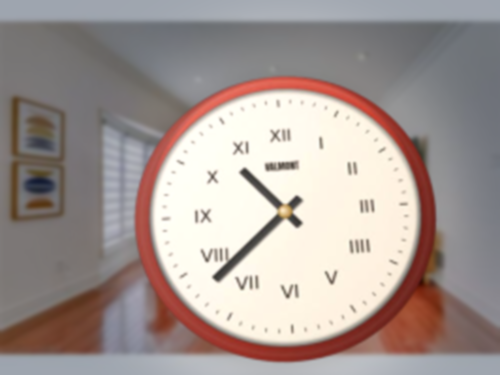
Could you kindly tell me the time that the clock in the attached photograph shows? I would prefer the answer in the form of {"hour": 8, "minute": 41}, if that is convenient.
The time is {"hour": 10, "minute": 38}
